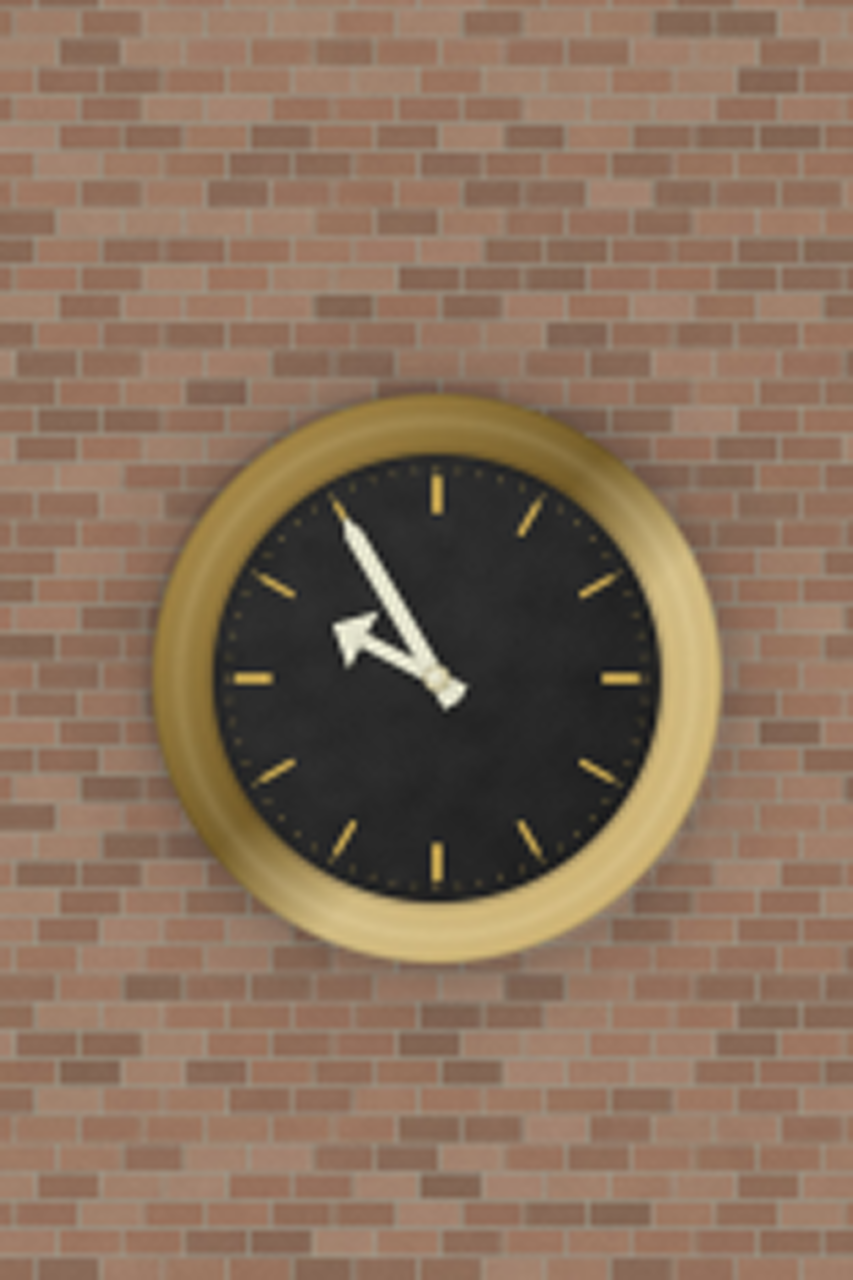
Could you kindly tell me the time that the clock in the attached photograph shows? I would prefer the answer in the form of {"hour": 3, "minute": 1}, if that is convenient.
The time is {"hour": 9, "minute": 55}
